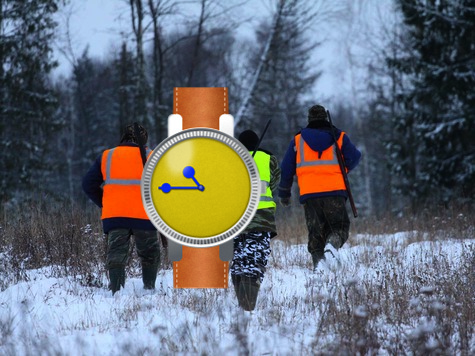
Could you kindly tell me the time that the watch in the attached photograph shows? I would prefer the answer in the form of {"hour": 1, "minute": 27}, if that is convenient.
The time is {"hour": 10, "minute": 45}
